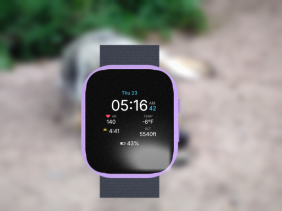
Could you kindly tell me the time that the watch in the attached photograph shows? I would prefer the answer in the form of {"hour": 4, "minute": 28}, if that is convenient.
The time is {"hour": 5, "minute": 16}
